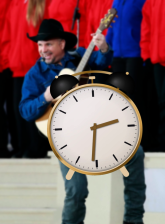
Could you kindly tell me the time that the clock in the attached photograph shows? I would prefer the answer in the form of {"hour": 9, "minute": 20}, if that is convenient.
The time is {"hour": 2, "minute": 31}
